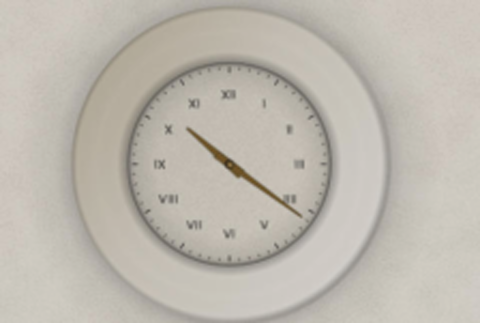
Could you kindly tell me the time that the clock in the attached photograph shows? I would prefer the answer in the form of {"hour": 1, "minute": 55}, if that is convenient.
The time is {"hour": 10, "minute": 21}
